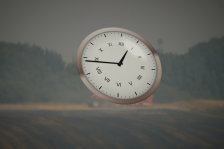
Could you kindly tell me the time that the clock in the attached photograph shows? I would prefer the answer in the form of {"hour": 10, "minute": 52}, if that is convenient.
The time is {"hour": 12, "minute": 44}
